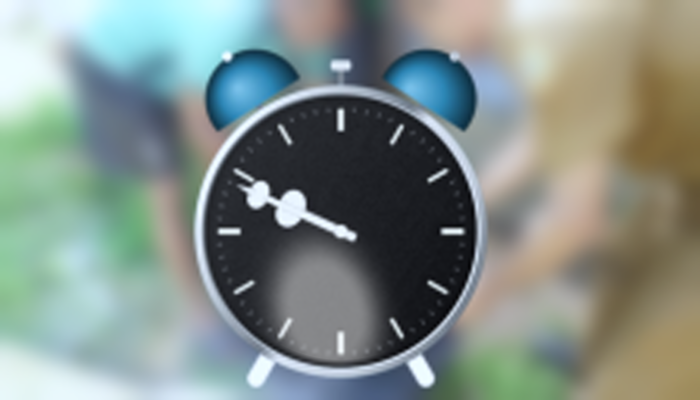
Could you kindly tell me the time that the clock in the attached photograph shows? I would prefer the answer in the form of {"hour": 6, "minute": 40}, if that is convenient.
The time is {"hour": 9, "minute": 49}
